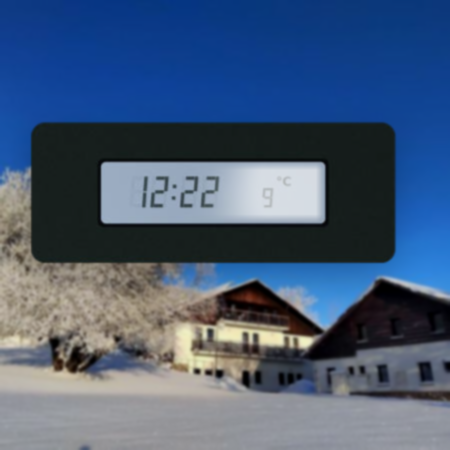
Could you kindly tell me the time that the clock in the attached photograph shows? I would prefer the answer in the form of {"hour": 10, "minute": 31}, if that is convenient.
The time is {"hour": 12, "minute": 22}
